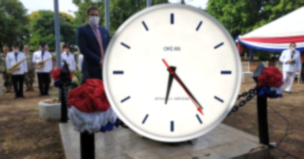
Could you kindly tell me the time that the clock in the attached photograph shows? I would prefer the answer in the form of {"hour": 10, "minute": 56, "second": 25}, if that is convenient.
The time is {"hour": 6, "minute": 23, "second": 24}
